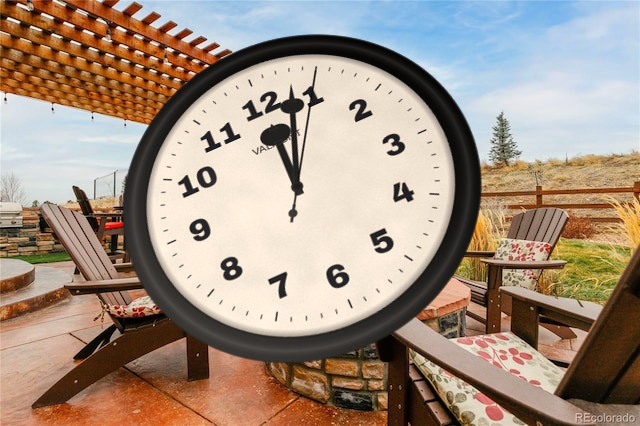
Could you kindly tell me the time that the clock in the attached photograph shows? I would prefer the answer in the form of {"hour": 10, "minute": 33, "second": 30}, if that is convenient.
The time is {"hour": 12, "minute": 3, "second": 5}
